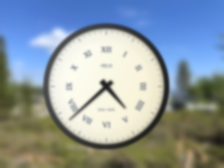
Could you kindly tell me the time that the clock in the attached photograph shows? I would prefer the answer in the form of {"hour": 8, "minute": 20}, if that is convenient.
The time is {"hour": 4, "minute": 38}
